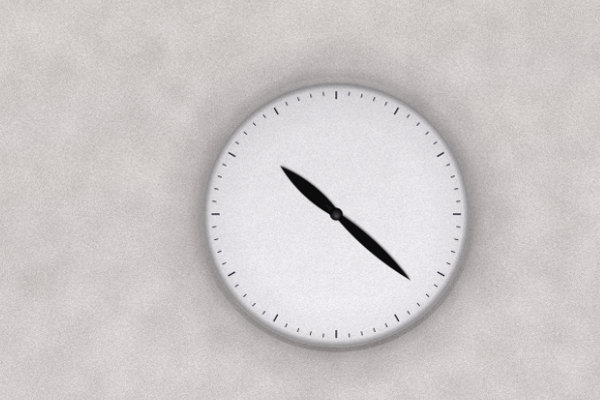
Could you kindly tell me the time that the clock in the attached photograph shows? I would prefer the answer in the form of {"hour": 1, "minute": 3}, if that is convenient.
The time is {"hour": 10, "minute": 22}
